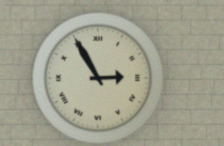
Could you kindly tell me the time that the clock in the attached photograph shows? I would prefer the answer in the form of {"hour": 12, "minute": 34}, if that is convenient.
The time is {"hour": 2, "minute": 55}
